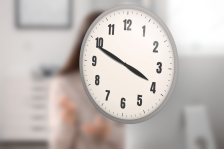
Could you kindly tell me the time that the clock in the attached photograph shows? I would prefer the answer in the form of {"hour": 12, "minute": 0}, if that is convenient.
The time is {"hour": 3, "minute": 49}
